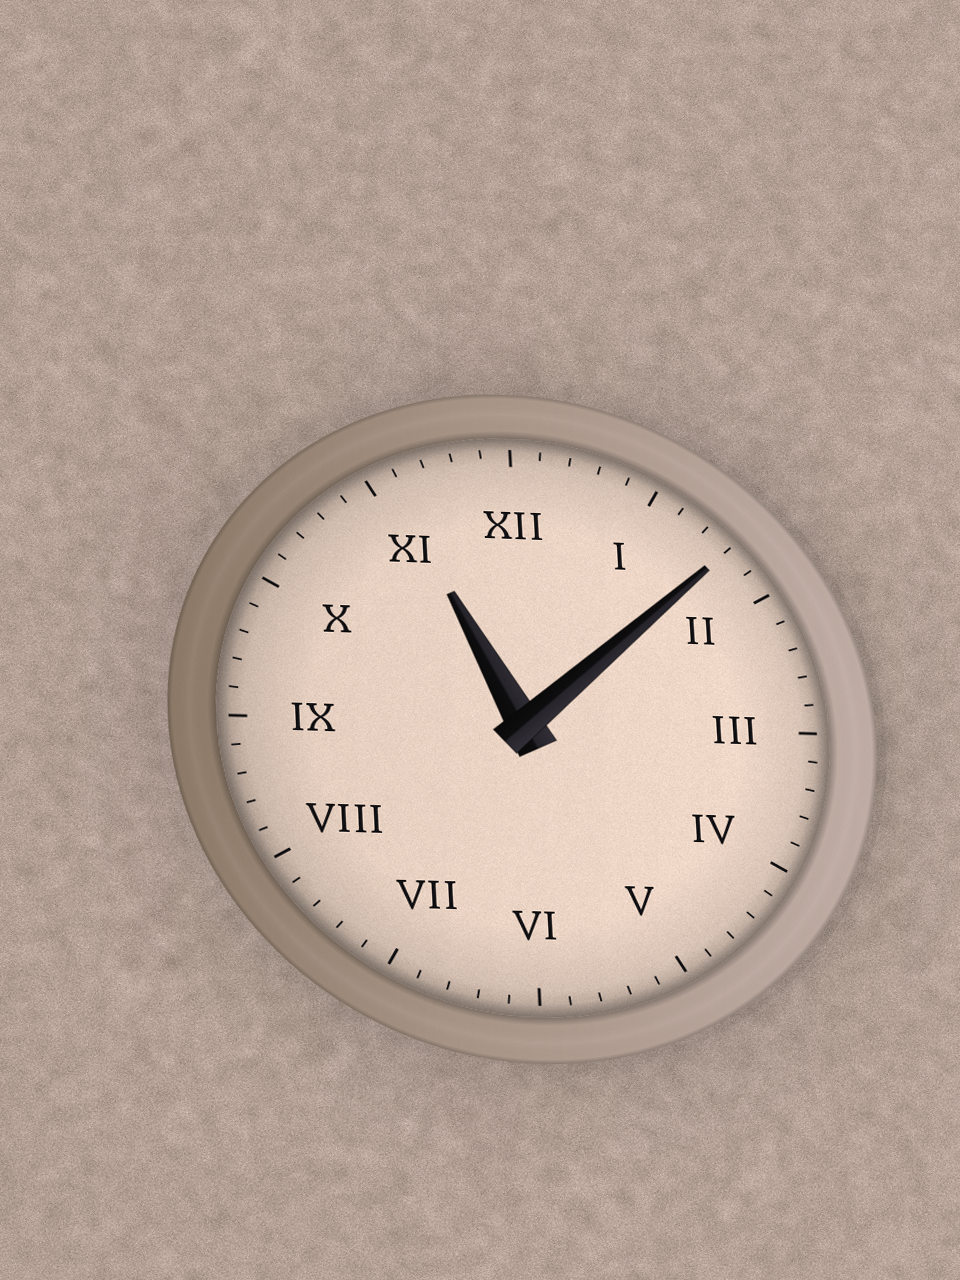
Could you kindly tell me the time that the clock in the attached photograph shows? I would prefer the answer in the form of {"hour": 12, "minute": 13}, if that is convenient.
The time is {"hour": 11, "minute": 8}
